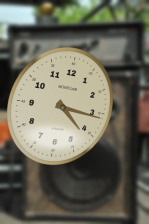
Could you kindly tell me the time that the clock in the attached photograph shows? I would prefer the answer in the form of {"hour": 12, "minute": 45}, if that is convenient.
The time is {"hour": 4, "minute": 16}
